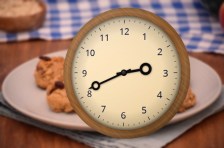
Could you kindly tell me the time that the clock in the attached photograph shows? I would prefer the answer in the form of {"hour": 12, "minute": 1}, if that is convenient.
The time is {"hour": 2, "minute": 41}
